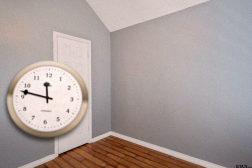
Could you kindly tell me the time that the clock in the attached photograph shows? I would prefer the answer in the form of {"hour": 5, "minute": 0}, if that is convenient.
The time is {"hour": 11, "minute": 47}
